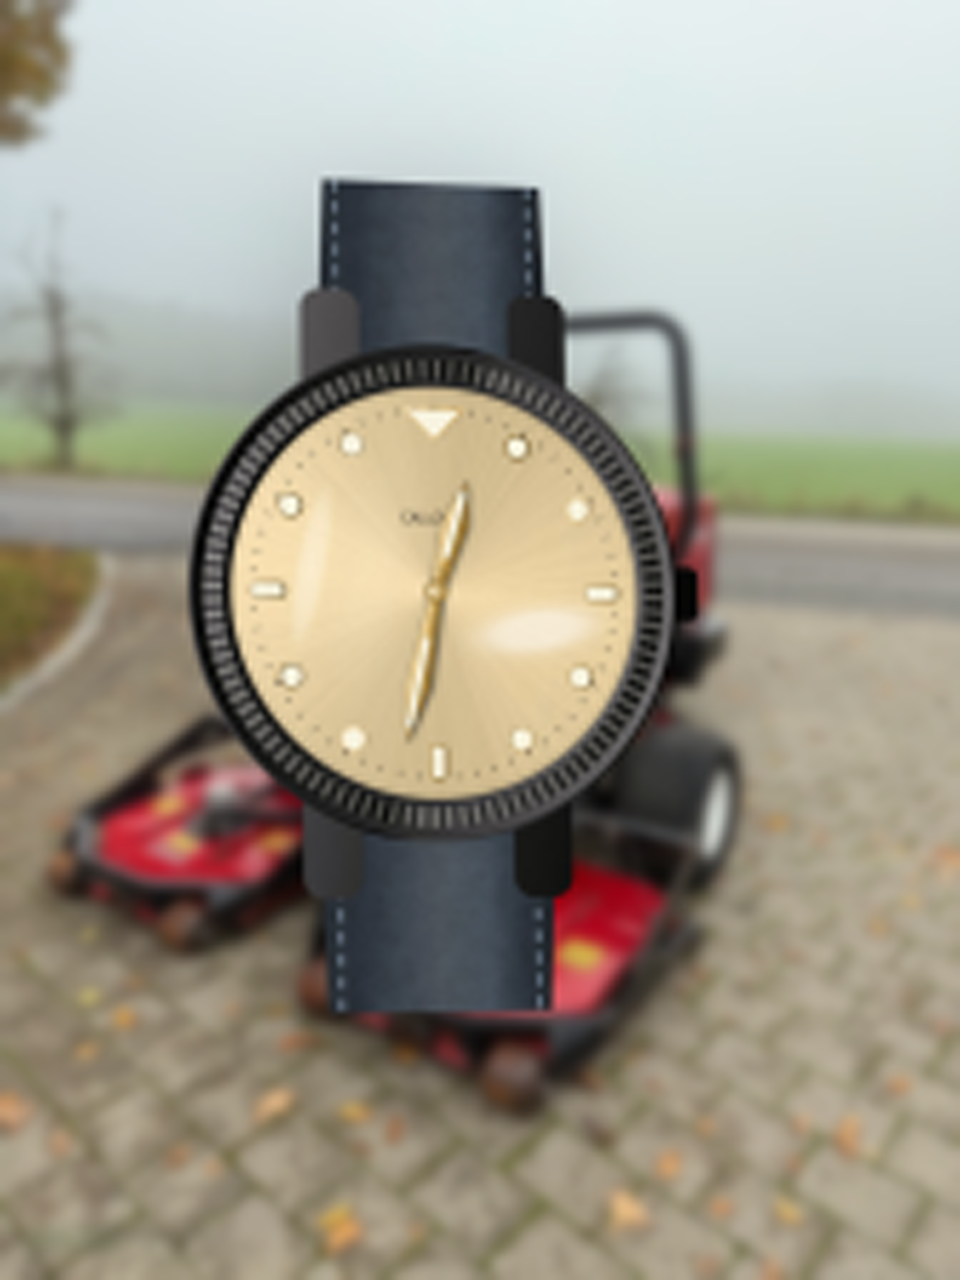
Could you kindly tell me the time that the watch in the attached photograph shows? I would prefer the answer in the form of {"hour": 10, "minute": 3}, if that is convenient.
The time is {"hour": 12, "minute": 32}
